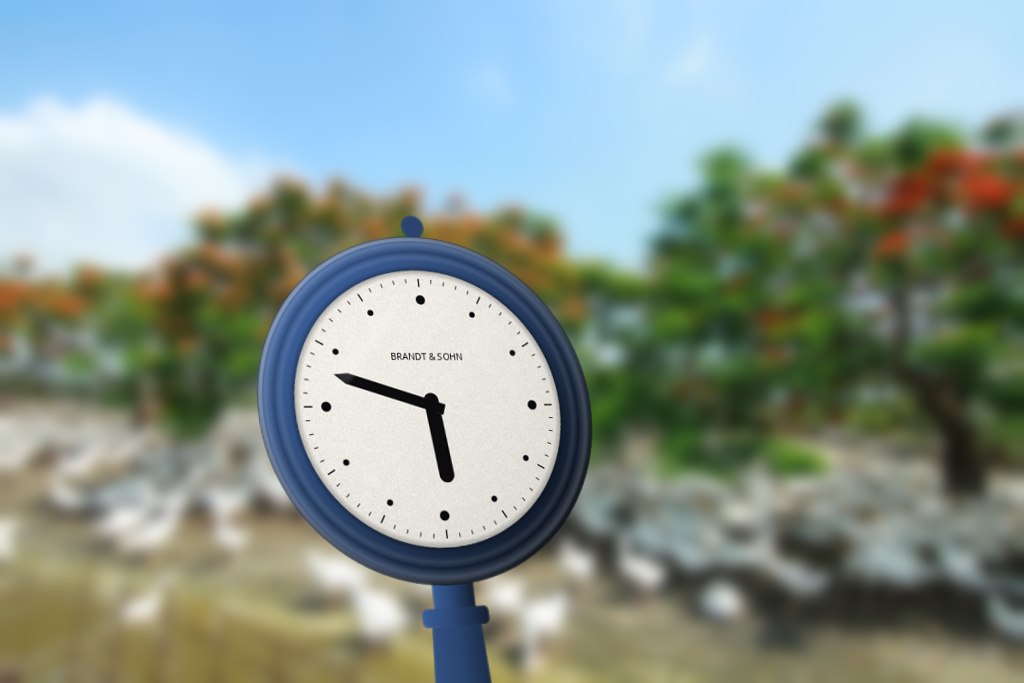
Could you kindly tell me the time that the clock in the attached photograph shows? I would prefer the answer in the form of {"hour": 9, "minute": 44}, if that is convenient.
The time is {"hour": 5, "minute": 48}
